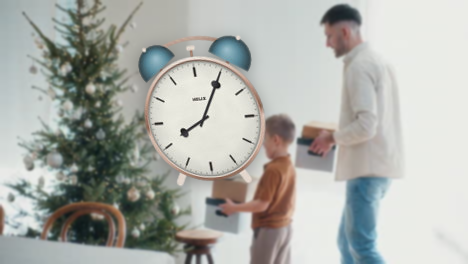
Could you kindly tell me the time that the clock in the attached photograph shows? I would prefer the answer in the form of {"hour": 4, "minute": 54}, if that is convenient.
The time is {"hour": 8, "minute": 5}
